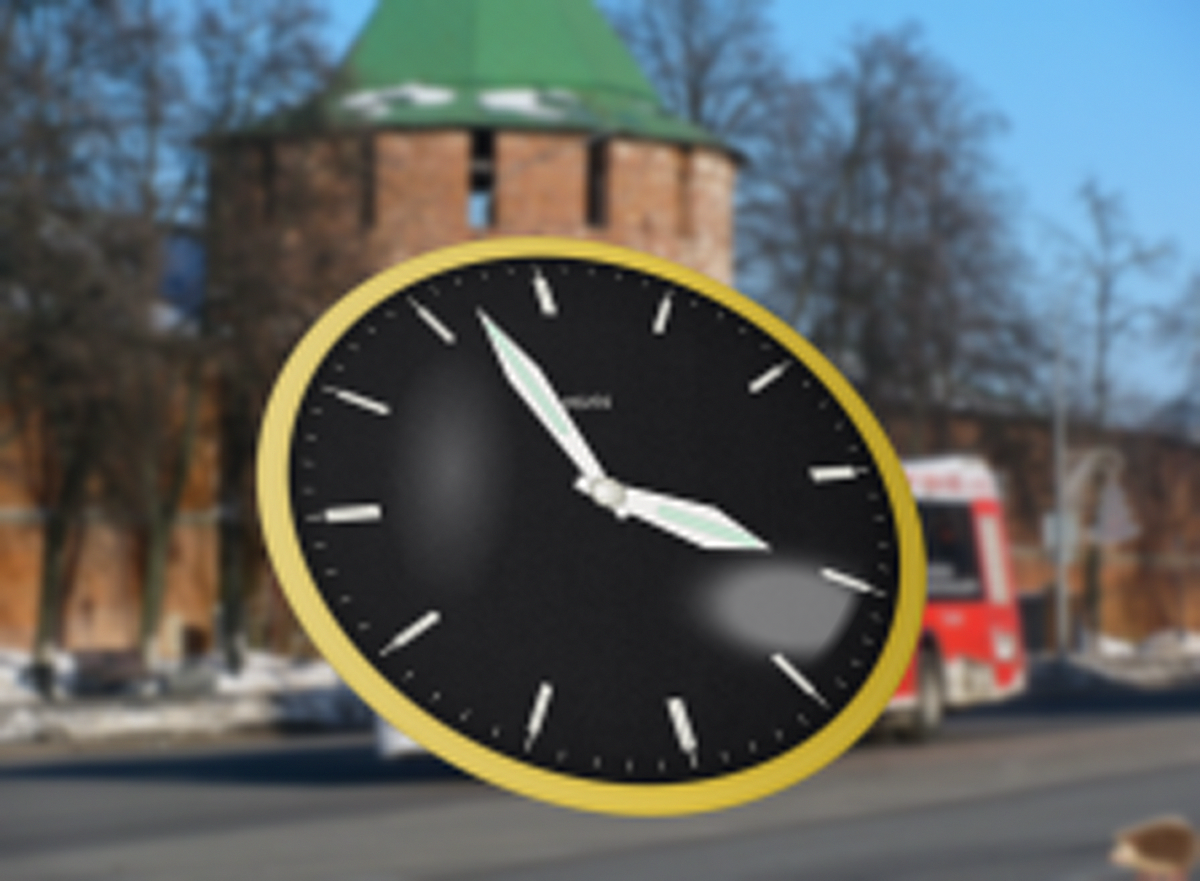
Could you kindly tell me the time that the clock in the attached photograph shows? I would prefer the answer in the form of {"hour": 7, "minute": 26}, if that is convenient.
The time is {"hour": 3, "minute": 57}
